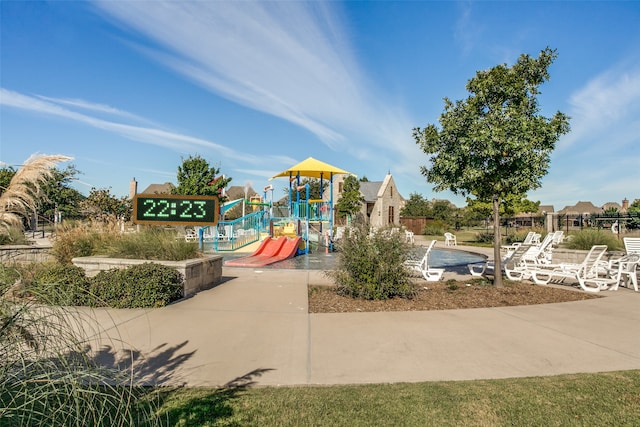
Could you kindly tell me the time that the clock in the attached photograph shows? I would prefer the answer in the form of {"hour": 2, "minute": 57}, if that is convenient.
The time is {"hour": 22, "minute": 23}
